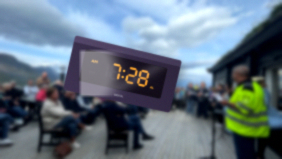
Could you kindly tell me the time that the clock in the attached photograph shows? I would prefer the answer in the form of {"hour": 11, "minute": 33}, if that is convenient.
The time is {"hour": 7, "minute": 28}
